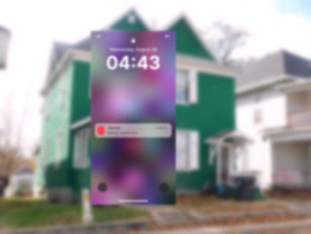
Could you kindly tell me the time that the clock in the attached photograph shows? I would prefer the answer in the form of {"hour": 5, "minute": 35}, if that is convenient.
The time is {"hour": 4, "minute": 43}
